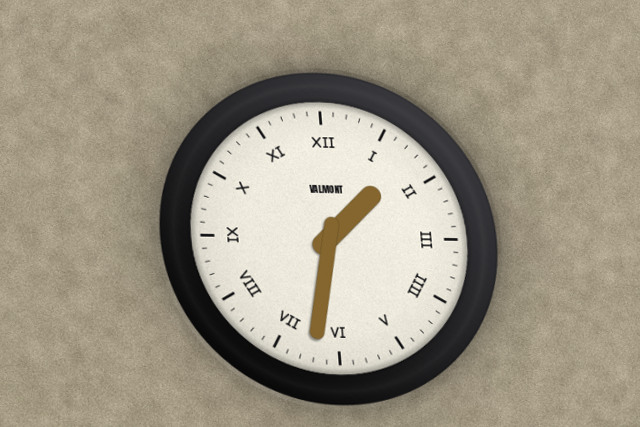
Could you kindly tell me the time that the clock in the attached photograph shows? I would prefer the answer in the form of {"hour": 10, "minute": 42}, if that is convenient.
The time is {"hour": 1, "minute": 32}
